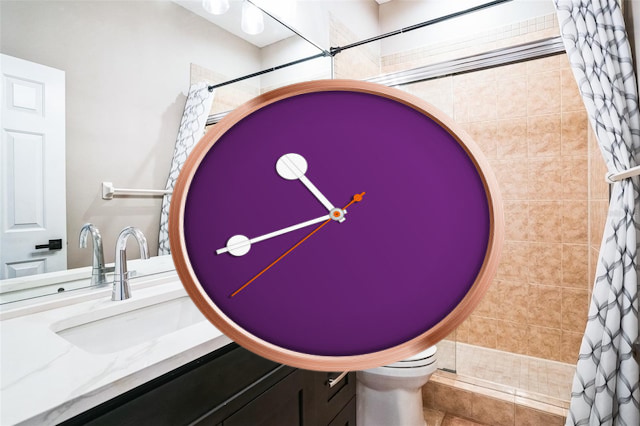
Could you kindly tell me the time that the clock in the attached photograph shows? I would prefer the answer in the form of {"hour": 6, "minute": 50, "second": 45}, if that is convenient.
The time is {"hour": 10, "minute": 41, "second": 38}
